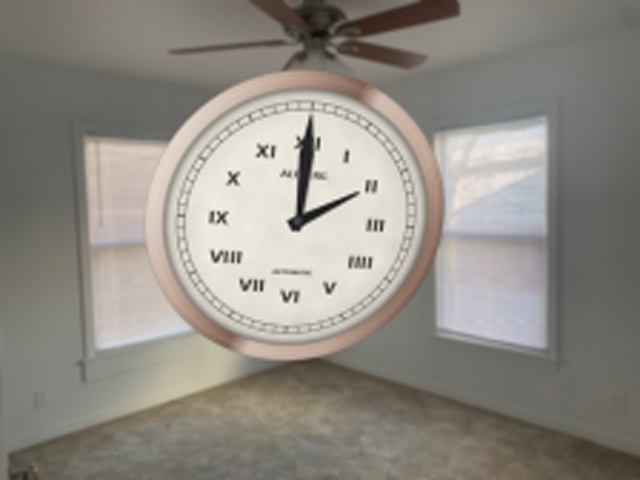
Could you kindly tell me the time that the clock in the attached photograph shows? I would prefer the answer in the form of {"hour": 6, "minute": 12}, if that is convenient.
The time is {"hour": 2, "minute": 0}
